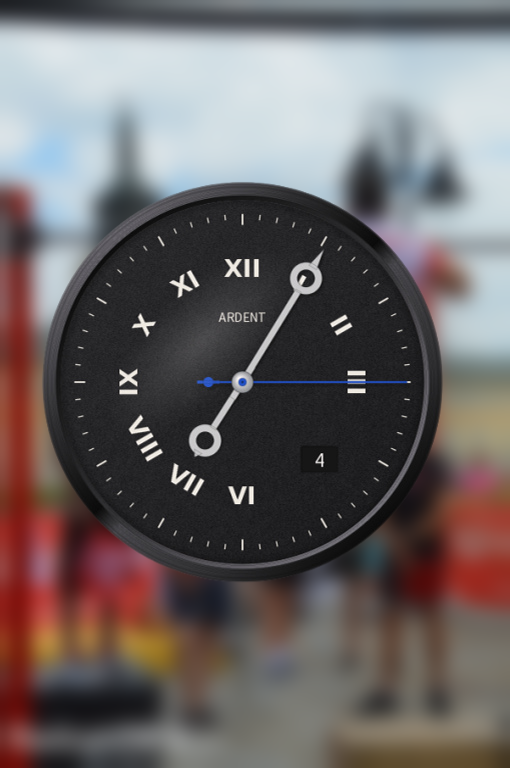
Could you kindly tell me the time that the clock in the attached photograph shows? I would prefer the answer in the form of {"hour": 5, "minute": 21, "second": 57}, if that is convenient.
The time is {"hour": 7, "minute": 5, "second": 15}
